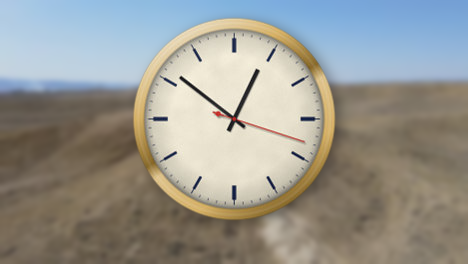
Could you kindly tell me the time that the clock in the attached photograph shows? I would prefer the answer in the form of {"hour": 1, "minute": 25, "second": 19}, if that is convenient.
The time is {"hour": 12, "minute": 51, "second": 18}
